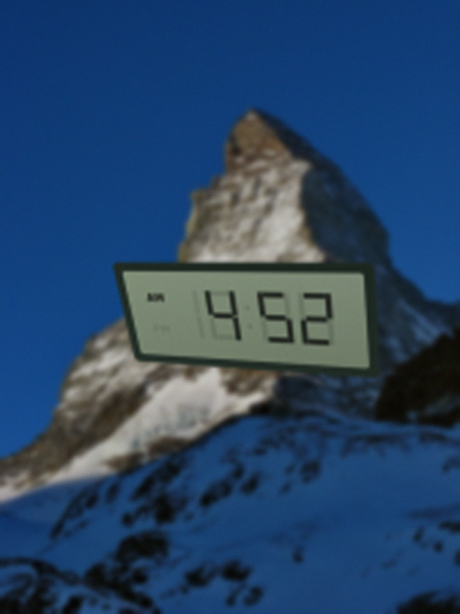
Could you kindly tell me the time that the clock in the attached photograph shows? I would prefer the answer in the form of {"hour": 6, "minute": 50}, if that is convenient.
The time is {"hour": 4, "minute": 52}
